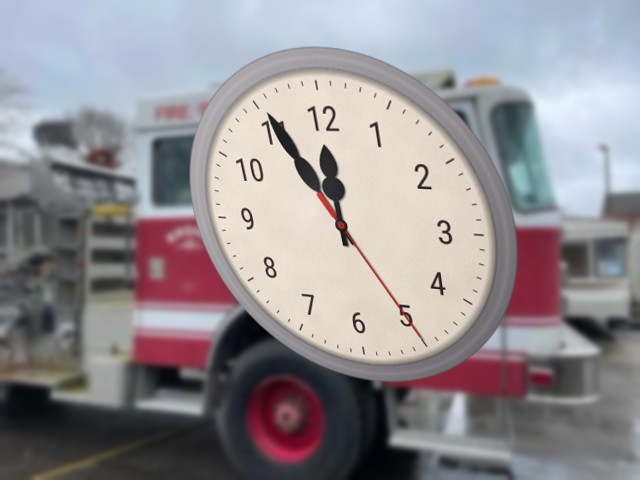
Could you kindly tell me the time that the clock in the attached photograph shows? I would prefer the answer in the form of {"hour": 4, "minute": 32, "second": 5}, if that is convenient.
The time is {"hour": 11, "minute": 55, "second": 25}
